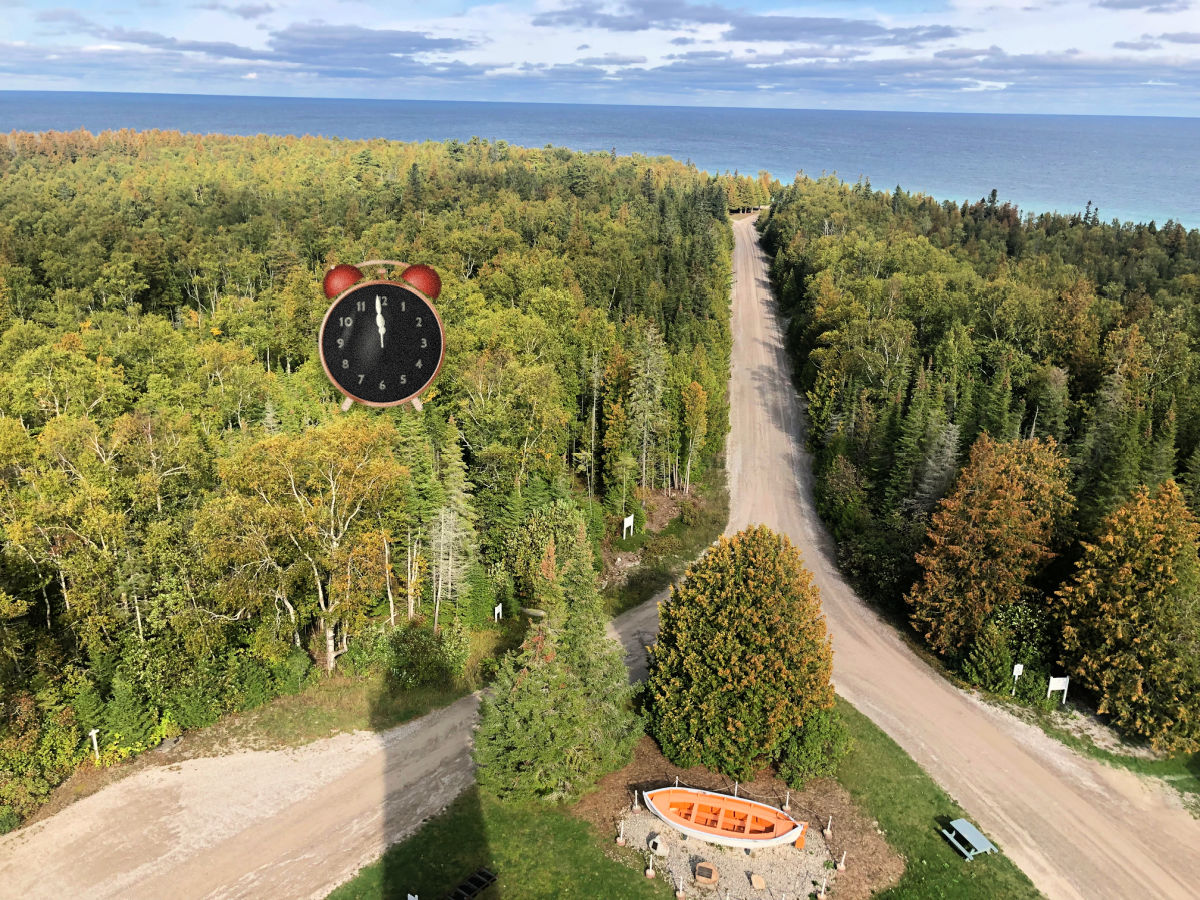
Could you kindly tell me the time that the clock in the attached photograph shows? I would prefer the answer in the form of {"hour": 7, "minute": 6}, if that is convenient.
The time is {"hour": 11, "minute": 59}
